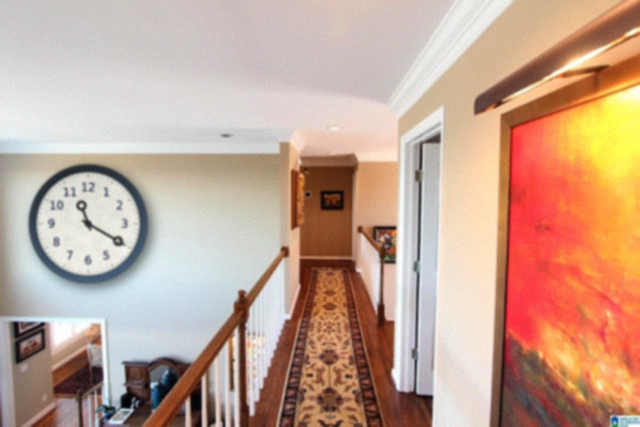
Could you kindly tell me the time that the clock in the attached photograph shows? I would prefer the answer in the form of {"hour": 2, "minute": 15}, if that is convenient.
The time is {"hour": 11, "minute": 20}
